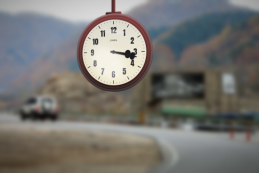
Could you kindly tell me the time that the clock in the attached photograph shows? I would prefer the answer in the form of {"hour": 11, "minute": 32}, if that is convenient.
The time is {"hour": 3, "minute": 17}
